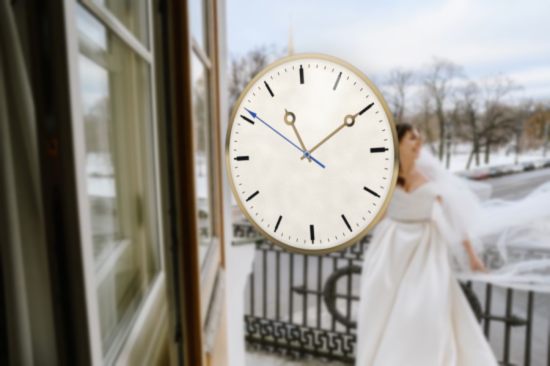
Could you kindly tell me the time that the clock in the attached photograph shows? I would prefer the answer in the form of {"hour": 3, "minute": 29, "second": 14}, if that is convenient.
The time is {"hour": 11, "minute": 9, "second": 51}
